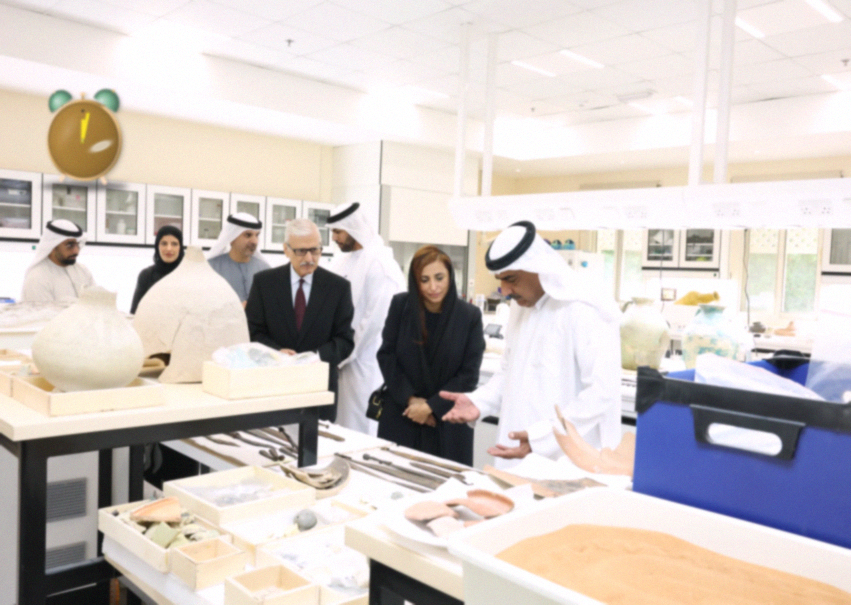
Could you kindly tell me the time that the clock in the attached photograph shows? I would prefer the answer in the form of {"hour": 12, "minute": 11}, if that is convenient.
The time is {"hour": 12, "minute": 2}
